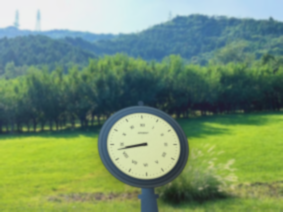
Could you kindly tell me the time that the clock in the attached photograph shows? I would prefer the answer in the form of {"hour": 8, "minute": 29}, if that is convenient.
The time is {"hour": 8, "minute": 43}
